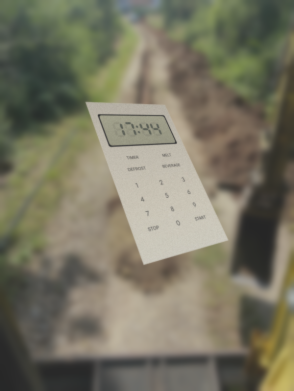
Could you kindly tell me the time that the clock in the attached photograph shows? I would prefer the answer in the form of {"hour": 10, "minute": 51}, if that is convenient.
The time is {"hour": 17, "minute": 44}
